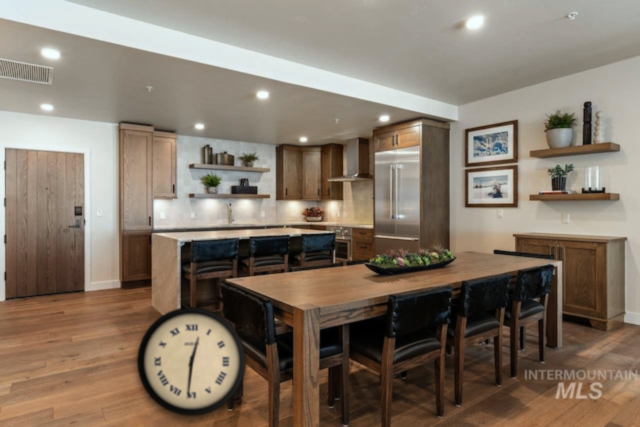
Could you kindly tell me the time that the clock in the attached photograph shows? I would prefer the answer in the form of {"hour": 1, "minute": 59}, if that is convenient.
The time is {"hour": 12, "minute": 31}
